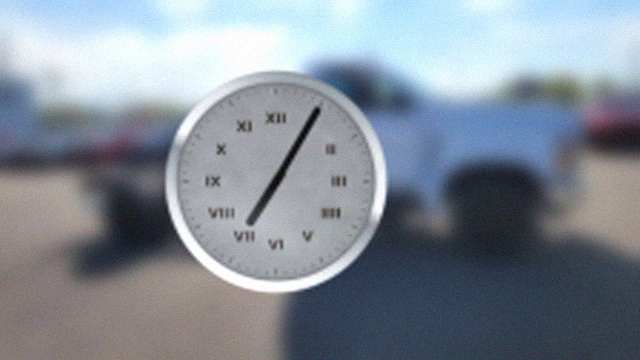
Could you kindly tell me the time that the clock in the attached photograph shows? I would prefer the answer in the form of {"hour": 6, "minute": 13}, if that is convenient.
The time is {"hour": 7, "minute": 5}
